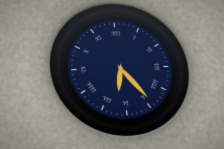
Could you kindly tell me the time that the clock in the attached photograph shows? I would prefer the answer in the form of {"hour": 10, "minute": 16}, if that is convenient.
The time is {"hour": 6, "minute": 24}
